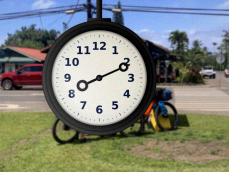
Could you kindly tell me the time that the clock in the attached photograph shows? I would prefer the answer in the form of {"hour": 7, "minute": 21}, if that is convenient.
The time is {"hour": 8, "minute": 11}
